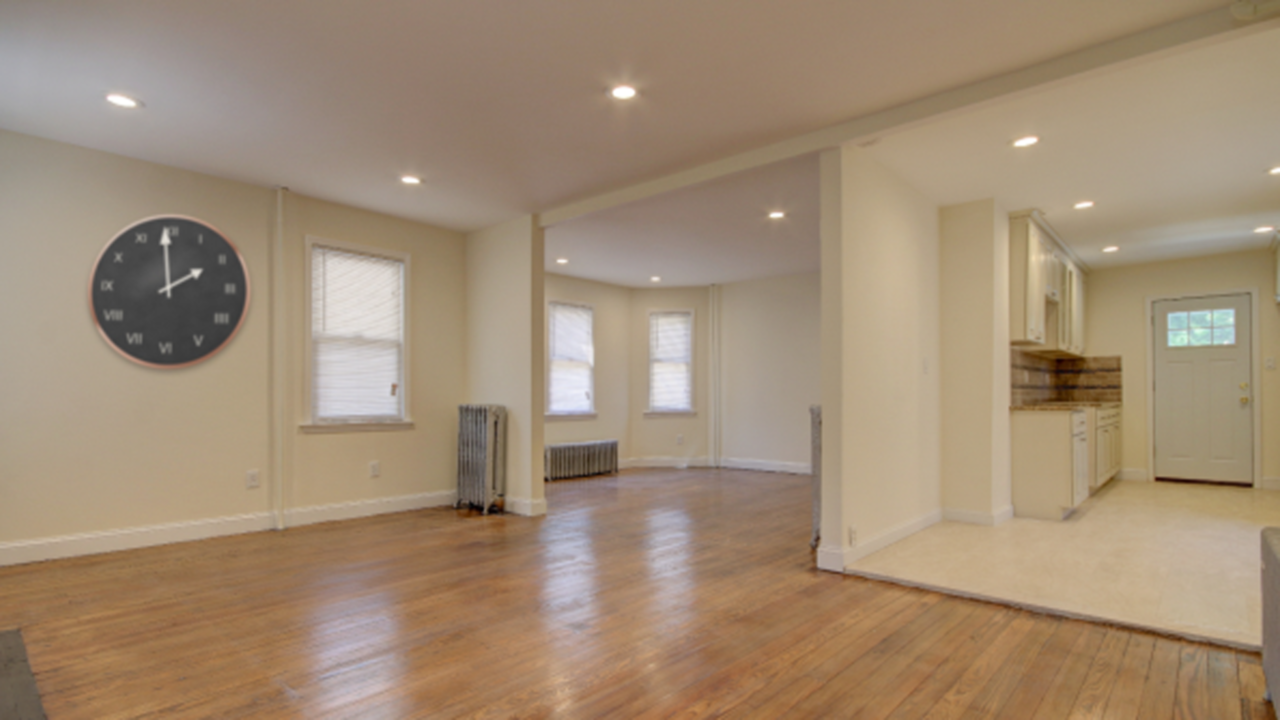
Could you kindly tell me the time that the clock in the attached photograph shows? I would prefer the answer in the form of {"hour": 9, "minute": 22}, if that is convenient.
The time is {"hour": 1, "minute": 59}
